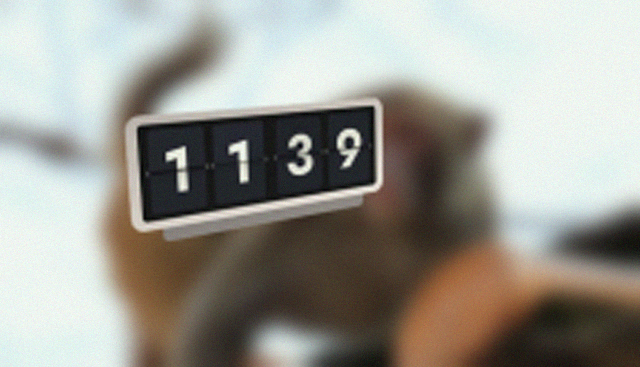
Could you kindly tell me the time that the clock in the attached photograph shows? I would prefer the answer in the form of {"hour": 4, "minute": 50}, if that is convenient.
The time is {"hour": 11, "minute": 39}
